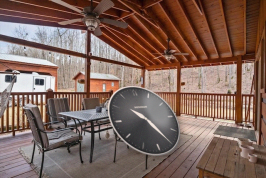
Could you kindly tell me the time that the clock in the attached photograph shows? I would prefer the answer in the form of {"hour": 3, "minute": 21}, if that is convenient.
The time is {"hour": 10, "minute": 25}
